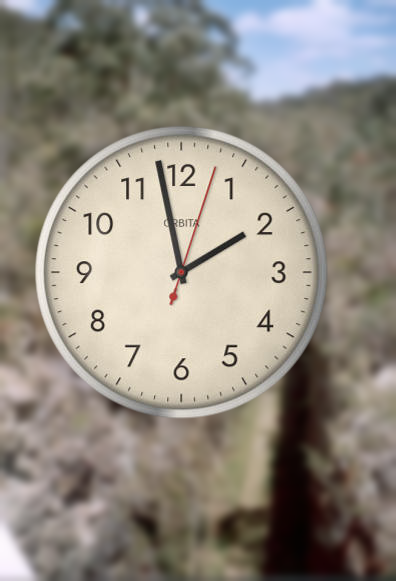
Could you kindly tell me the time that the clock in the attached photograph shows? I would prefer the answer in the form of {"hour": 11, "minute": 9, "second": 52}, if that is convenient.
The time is {"hour": 1, "minute": 58, "second": 3}
